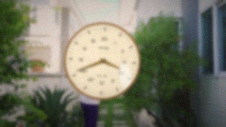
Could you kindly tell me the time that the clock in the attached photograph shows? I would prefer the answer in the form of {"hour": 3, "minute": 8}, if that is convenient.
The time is {"hour": 3, "minute": 41}
